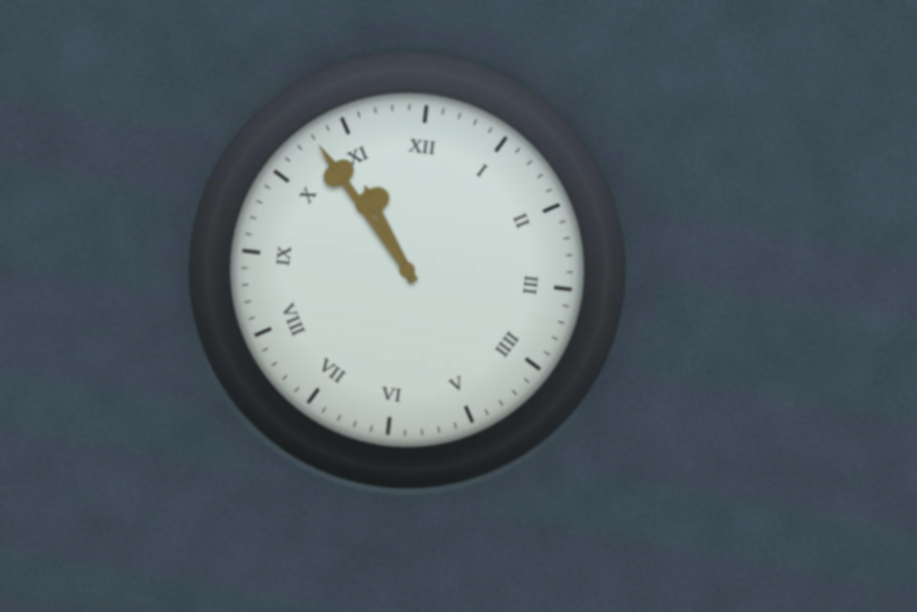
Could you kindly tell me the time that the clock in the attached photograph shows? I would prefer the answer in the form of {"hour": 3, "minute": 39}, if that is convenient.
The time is {"hour": 10, "minute": 53}
